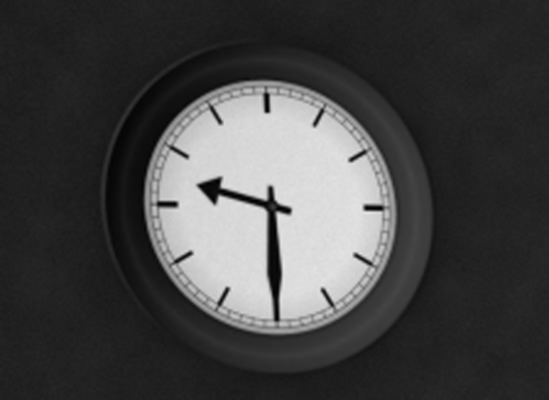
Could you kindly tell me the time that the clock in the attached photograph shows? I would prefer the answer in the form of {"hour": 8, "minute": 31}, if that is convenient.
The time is {"hour": 9, "minute": 30}
